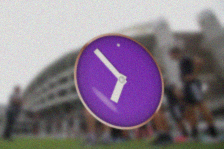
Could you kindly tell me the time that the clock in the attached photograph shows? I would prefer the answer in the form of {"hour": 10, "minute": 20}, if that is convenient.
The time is {"hour": 6, "minute": 53}
